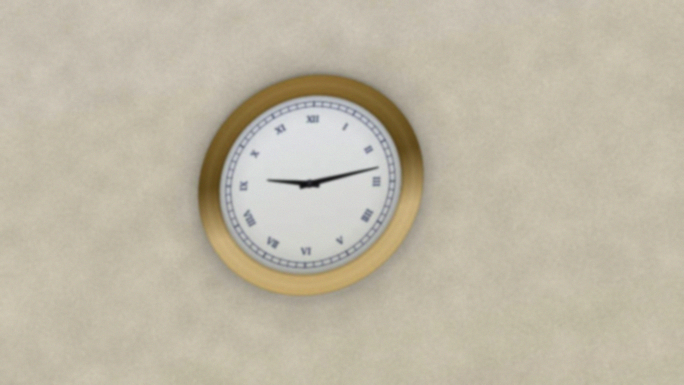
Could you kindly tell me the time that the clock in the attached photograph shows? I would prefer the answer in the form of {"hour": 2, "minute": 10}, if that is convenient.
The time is {"hour": 9, "minute": 13}
